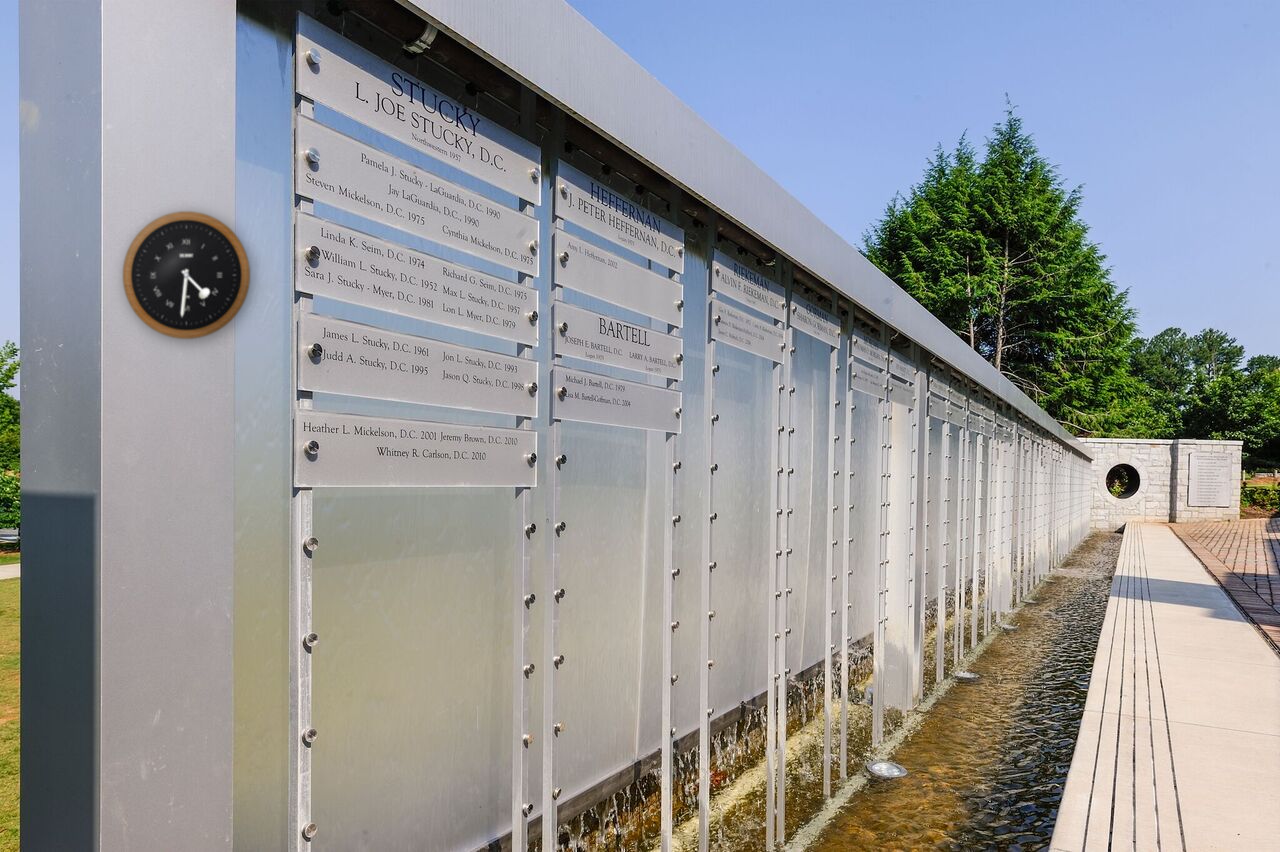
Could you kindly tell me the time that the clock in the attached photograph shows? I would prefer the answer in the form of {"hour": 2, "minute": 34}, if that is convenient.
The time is {"hour": 4, "minute": 31}
